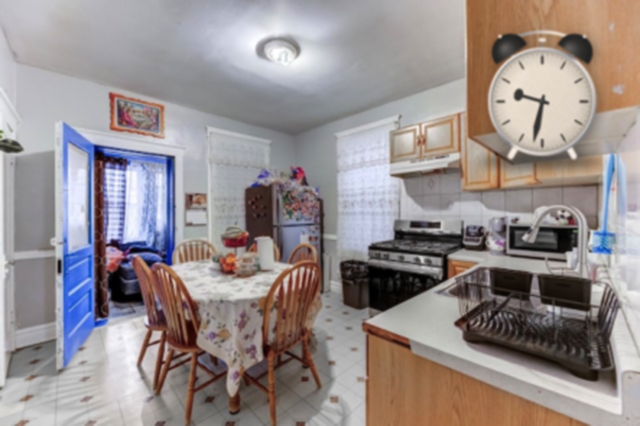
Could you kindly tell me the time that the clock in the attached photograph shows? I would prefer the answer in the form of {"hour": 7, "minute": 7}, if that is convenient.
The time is {"hour": 9, "minute": 32}
